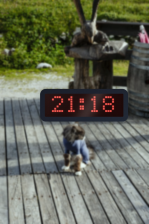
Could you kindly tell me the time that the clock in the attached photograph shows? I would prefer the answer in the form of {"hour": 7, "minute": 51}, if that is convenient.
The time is {"hour": 21, "minute": 18}
